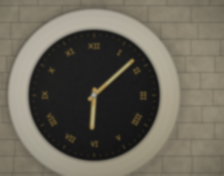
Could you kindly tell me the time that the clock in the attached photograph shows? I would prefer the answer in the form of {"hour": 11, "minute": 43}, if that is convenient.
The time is {"hour": 6, "minute": 8}
